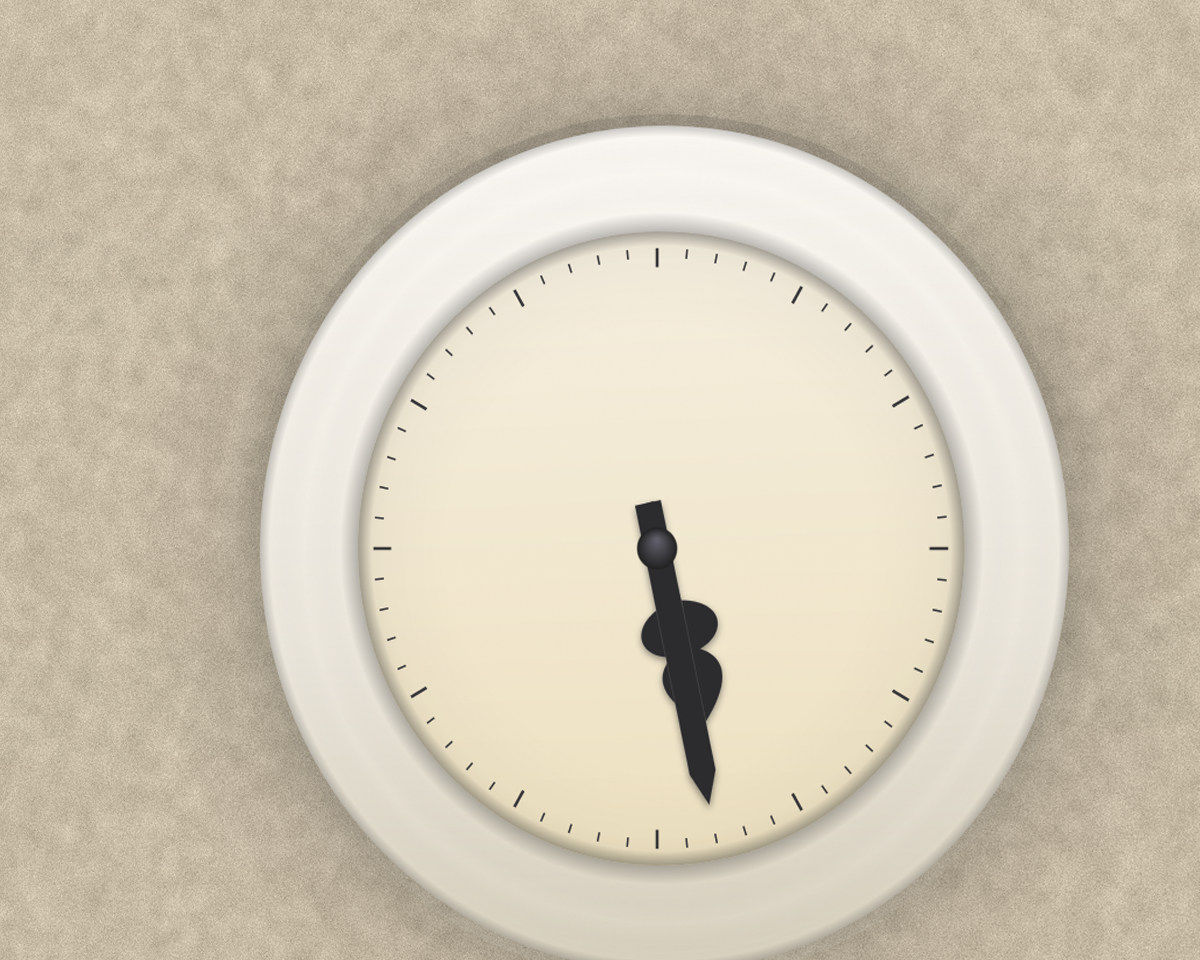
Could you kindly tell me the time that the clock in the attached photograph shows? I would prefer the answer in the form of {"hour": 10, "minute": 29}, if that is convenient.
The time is {"hour": 5, "minute": 28}
